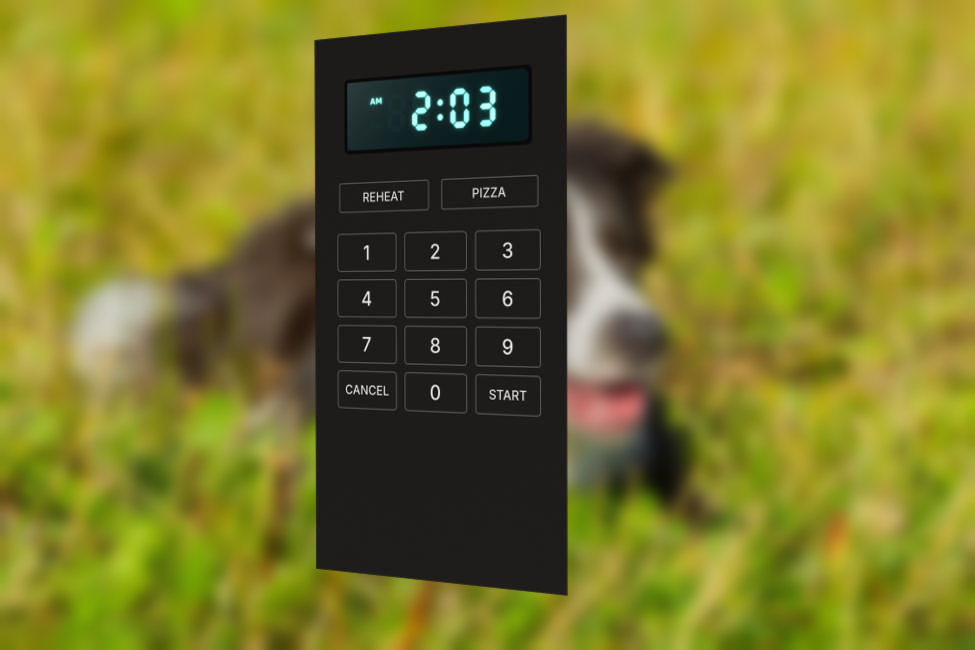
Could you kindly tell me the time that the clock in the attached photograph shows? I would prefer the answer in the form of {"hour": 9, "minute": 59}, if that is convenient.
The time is {"hour": 2, "minute": 3}
